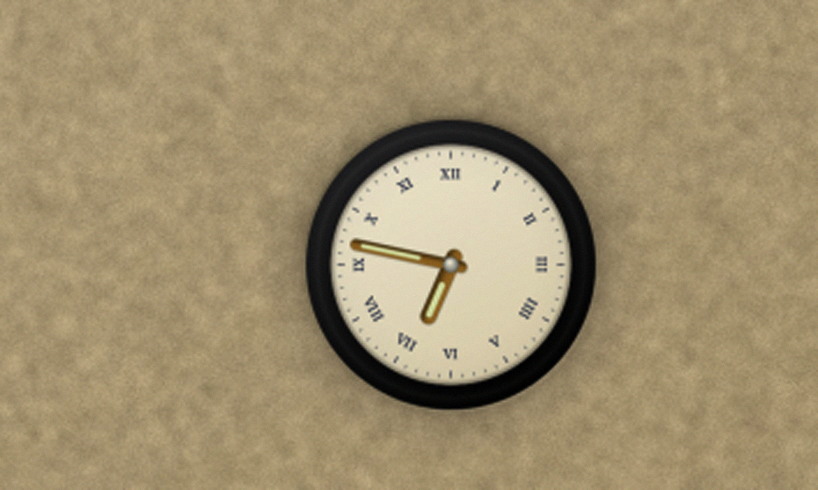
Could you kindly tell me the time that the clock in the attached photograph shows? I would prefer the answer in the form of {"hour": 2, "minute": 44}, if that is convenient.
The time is {"hour": 6, "minute": 47}
